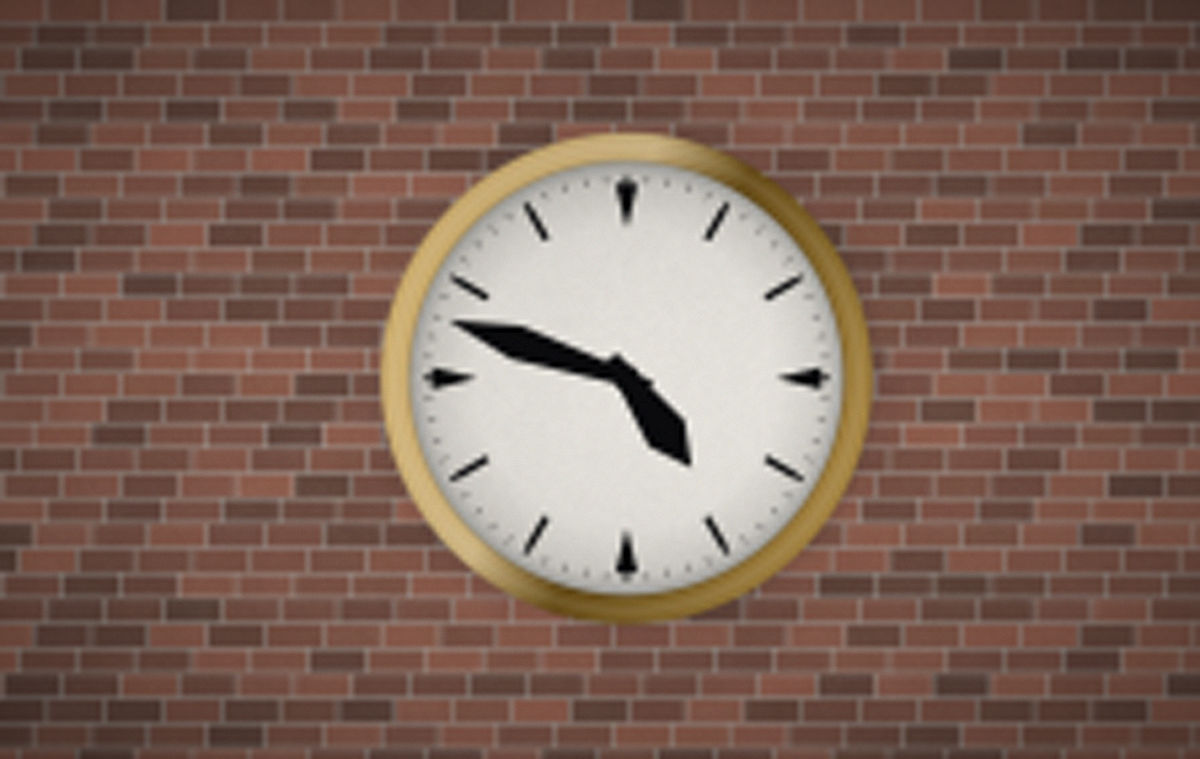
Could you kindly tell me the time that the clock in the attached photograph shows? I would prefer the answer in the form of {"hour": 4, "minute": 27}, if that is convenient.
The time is {"hour": 4, "minute": 48}
